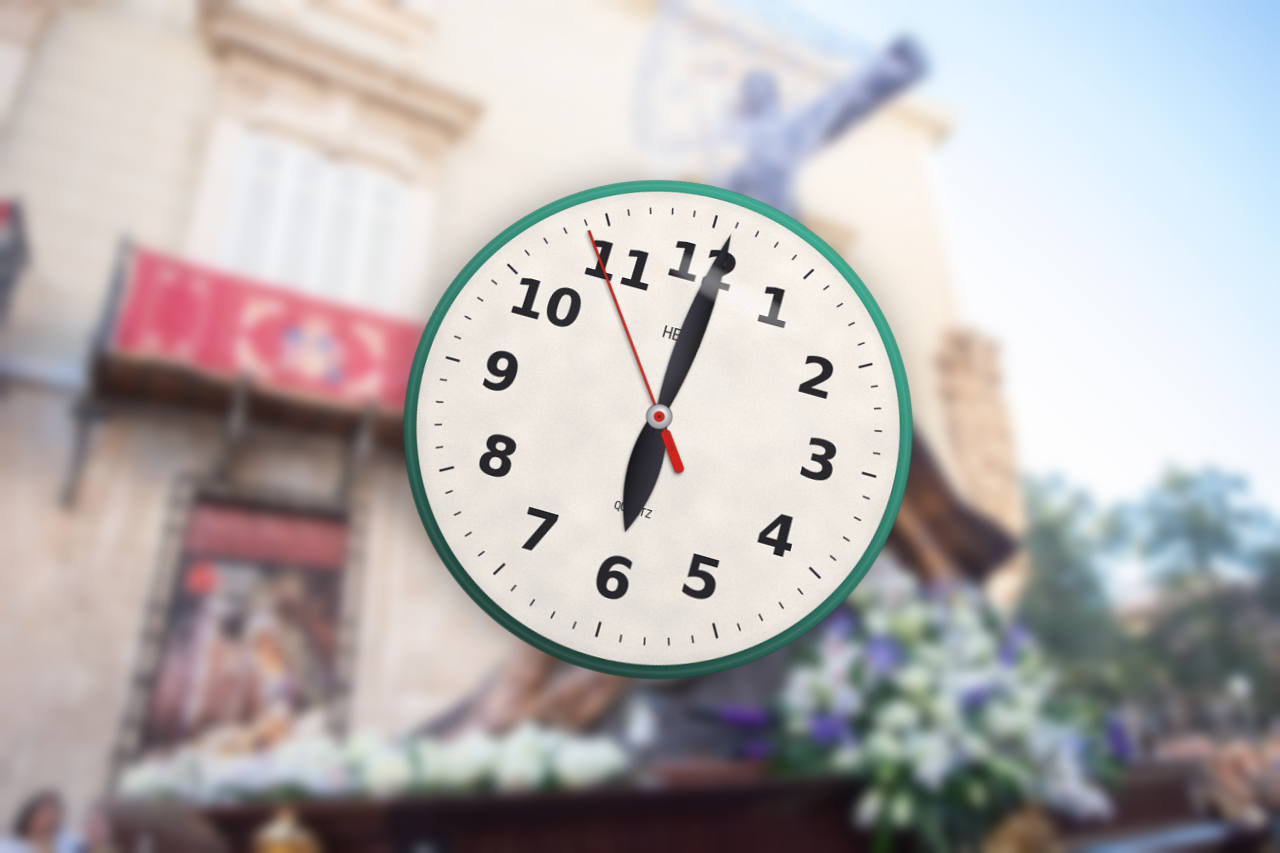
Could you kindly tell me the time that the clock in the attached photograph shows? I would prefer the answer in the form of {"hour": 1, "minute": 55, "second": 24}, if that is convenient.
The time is {"hour": 6, "minute": 0, "second": 54}
